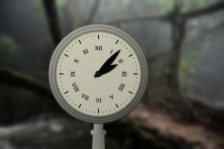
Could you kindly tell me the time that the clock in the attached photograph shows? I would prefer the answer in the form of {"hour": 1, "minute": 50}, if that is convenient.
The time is {"hour": 2, "minute": 7}
